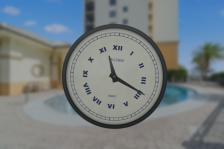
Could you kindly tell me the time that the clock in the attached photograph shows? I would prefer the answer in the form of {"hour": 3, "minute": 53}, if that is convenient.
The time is {"hour": 11, "minute": 19}
